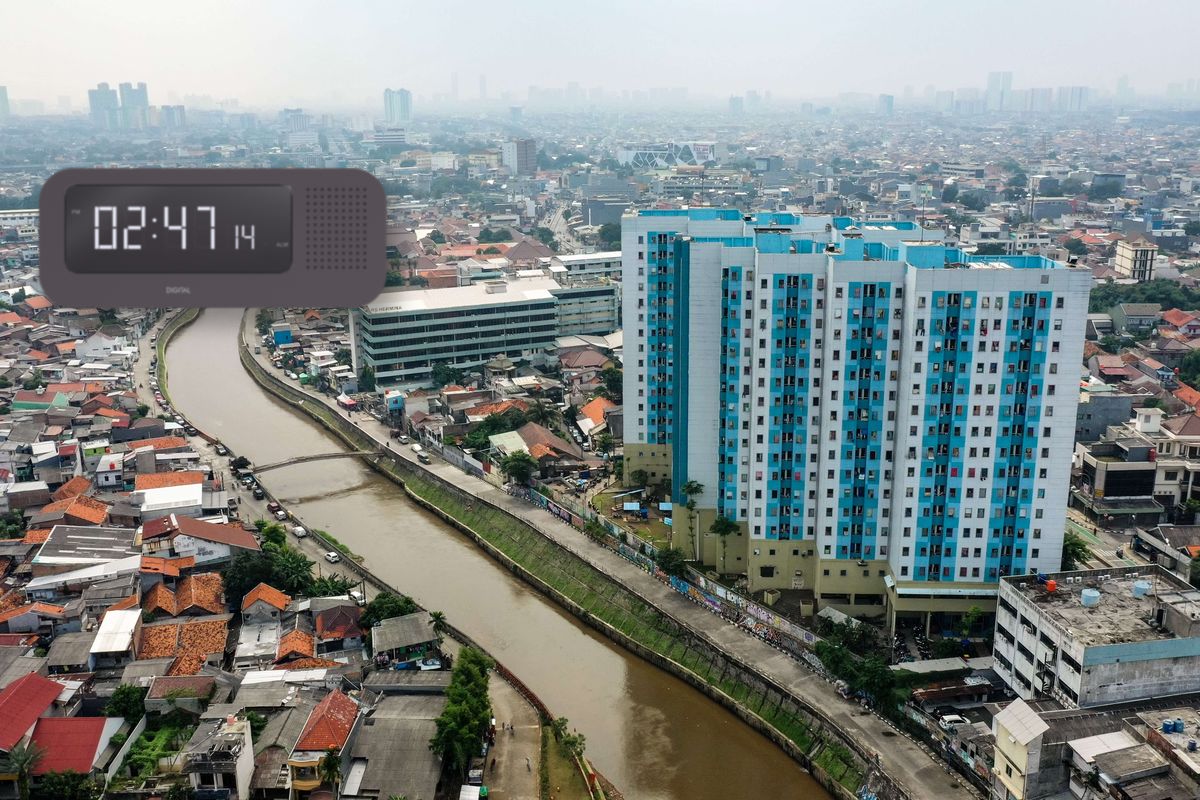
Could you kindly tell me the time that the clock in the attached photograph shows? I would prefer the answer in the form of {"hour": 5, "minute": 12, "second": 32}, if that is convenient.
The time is {"hour": 2, "minute": 47, "second": 14}
